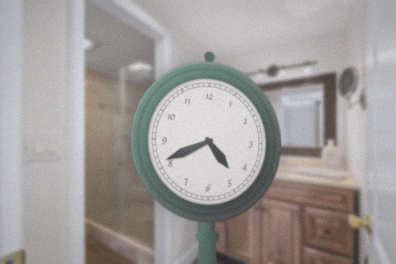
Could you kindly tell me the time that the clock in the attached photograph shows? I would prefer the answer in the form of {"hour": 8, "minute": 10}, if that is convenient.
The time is {"hour": 4, "minute": 41}
